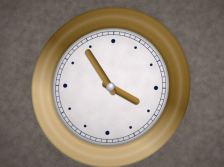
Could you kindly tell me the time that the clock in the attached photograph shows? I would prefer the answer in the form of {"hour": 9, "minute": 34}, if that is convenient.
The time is {"hour": 3, "minute": 54}
